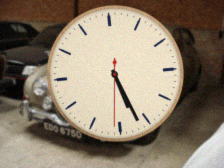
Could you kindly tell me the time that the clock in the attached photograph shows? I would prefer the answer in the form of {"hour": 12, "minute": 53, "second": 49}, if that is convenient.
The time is {"hour": 5, "minute": 26, "second": 31}
